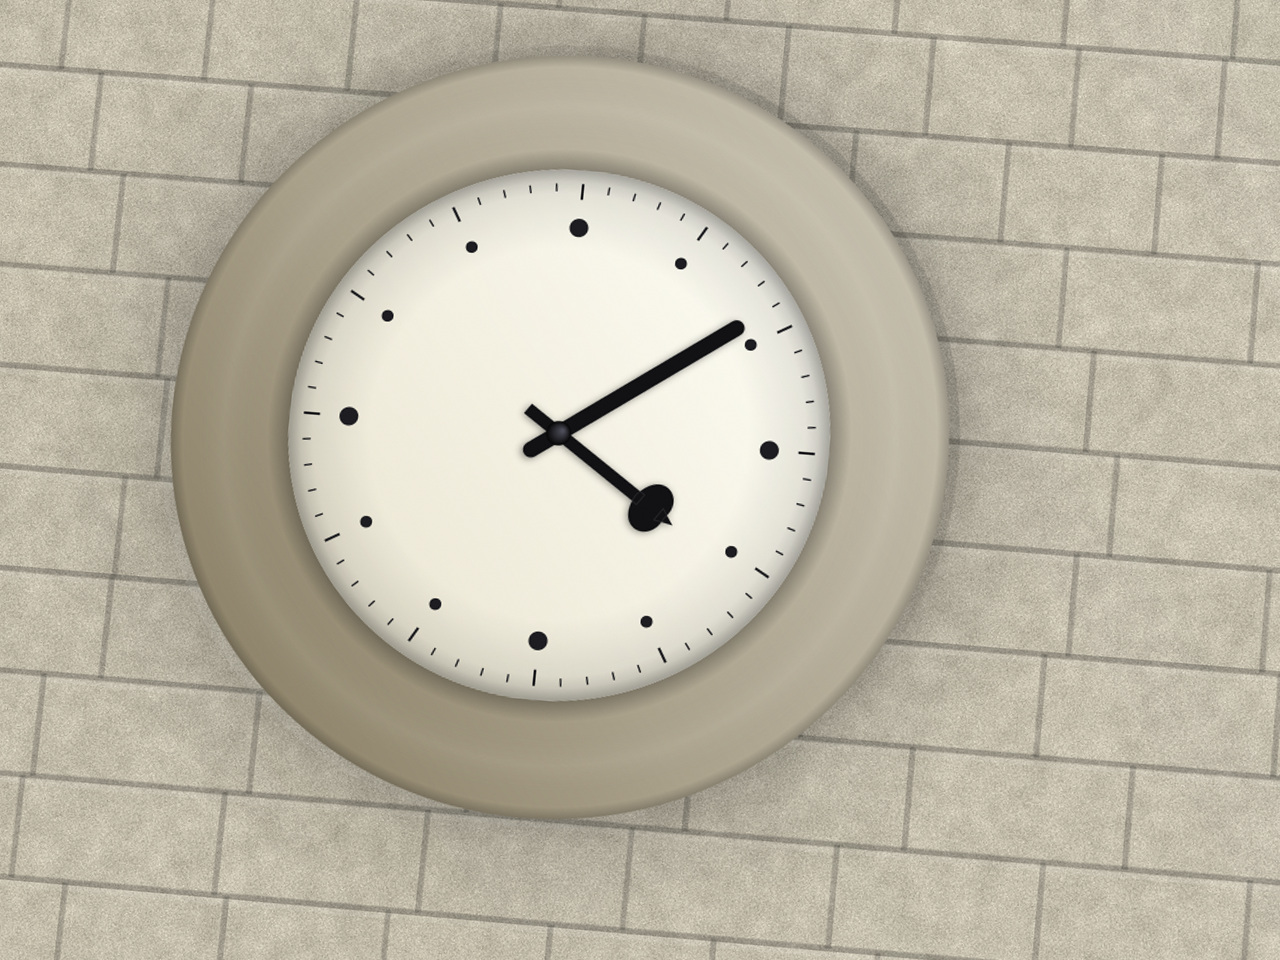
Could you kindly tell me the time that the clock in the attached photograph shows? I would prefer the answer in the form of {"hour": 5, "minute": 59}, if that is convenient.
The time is {"hour": 4, "minute": 9}
